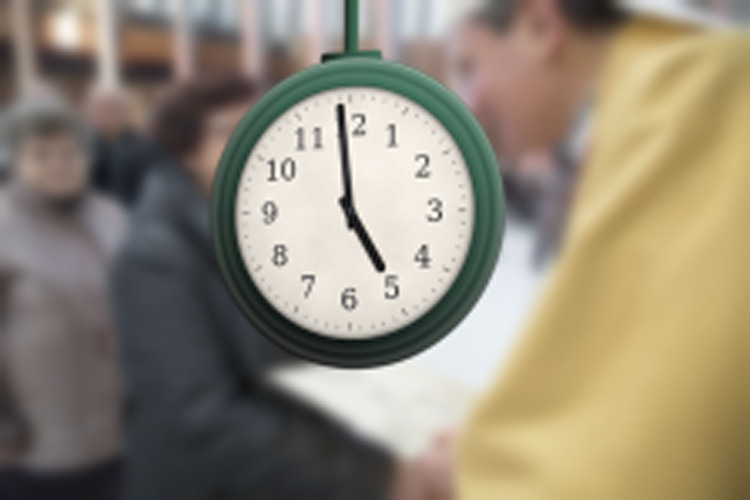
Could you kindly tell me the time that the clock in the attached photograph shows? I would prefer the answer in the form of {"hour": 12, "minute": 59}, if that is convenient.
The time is {"hour": 4, "minute": 59}
